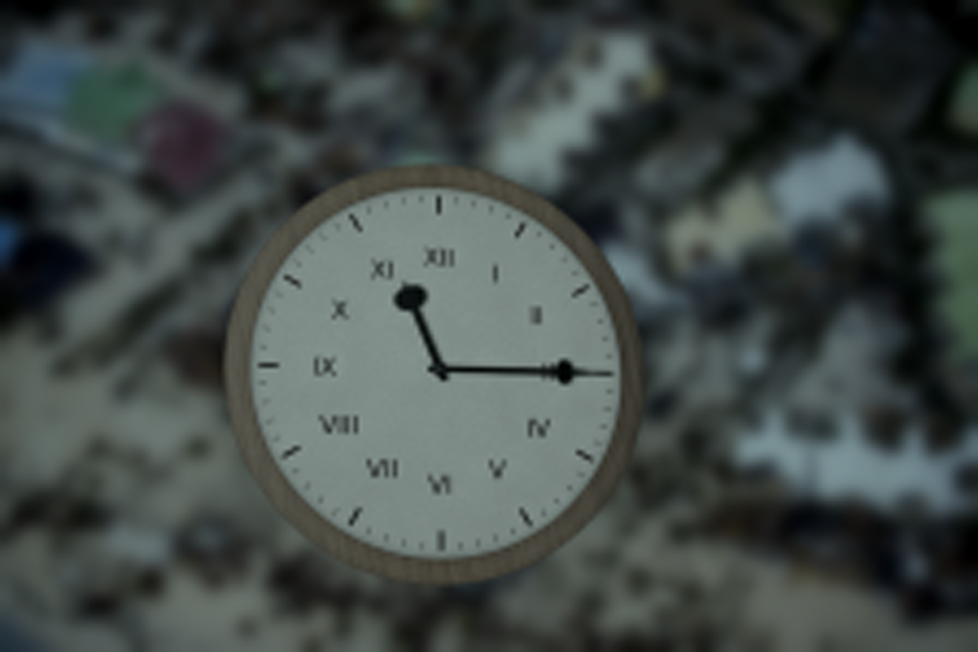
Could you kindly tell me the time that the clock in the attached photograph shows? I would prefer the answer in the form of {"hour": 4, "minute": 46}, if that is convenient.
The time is {"hour": 11, "minute": 15}
